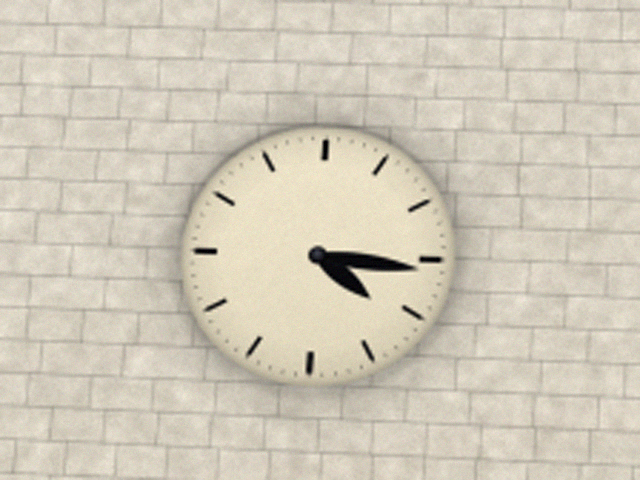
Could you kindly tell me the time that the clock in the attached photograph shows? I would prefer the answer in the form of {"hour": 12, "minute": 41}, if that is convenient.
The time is {"hour": 4, "minute": 16}
